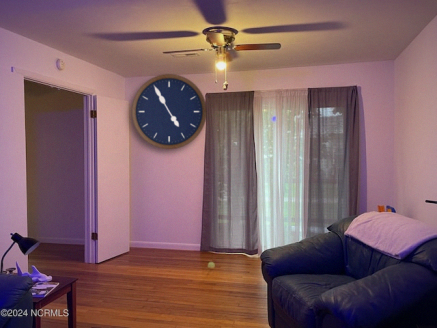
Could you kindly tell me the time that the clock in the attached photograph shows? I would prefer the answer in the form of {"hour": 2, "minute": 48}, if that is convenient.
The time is {"hour": 4, "minute": 55}
